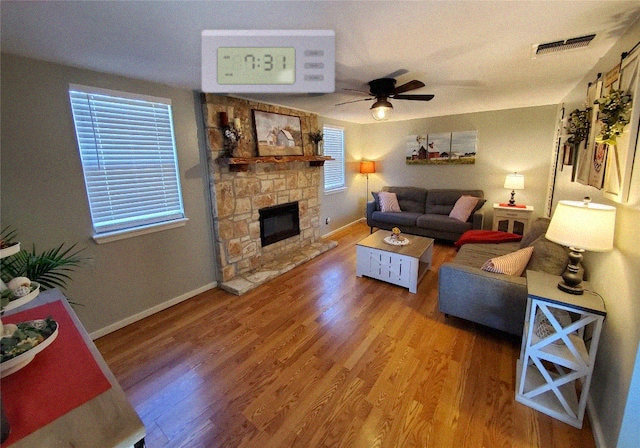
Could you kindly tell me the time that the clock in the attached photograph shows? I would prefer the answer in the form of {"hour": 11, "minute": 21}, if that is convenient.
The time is {"hour": 7, "minute": 31}
